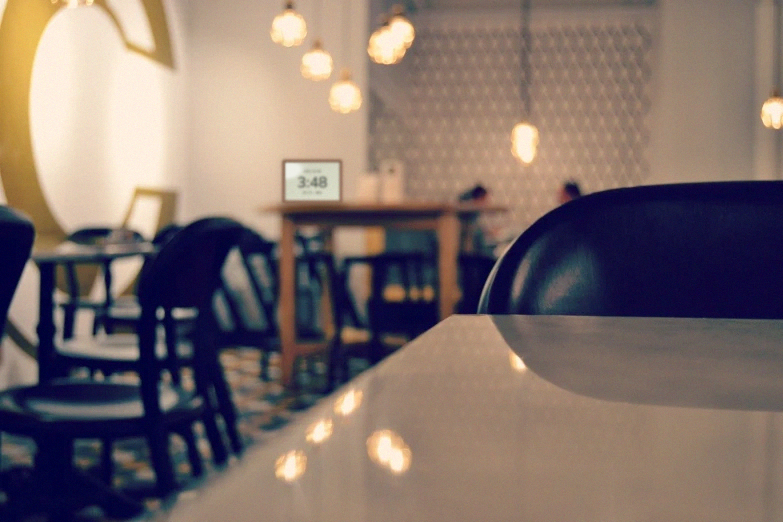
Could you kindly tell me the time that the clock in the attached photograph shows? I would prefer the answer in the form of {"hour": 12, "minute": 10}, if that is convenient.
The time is {"hour": 3, "minute": 48}
